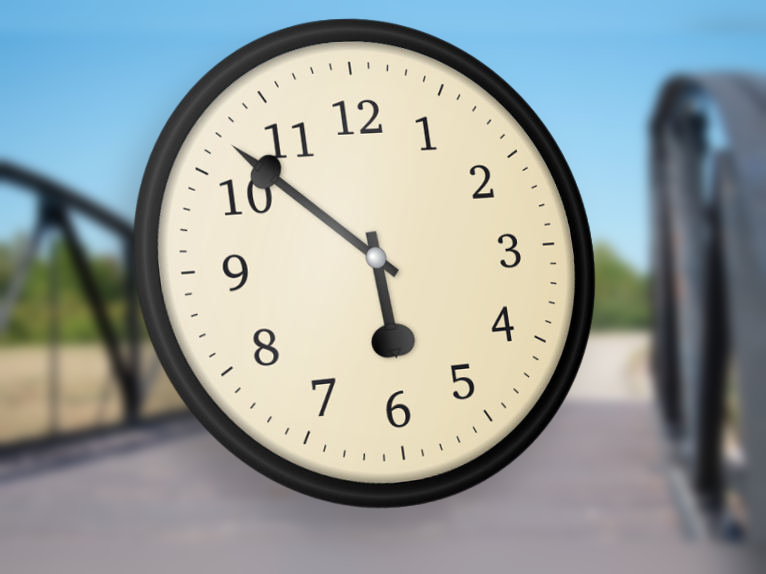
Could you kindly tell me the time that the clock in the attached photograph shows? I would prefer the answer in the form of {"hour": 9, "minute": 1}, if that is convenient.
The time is {"hour": 5, "minute": 52}
